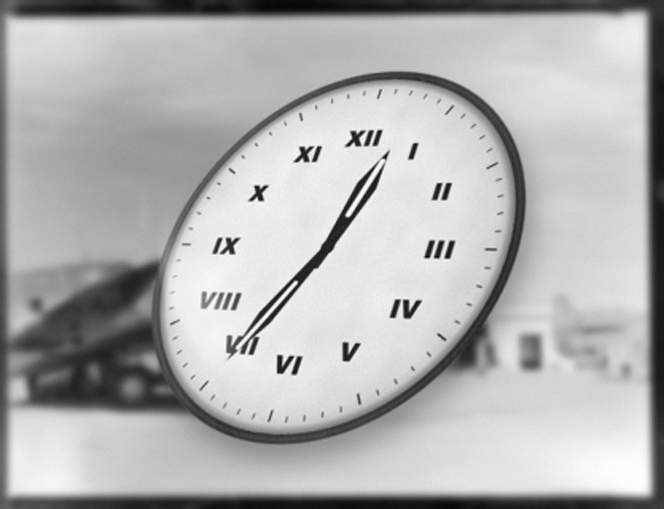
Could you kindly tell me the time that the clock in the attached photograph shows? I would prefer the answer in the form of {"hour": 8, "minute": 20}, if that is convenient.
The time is {"hour": 12, "minute": 35}
